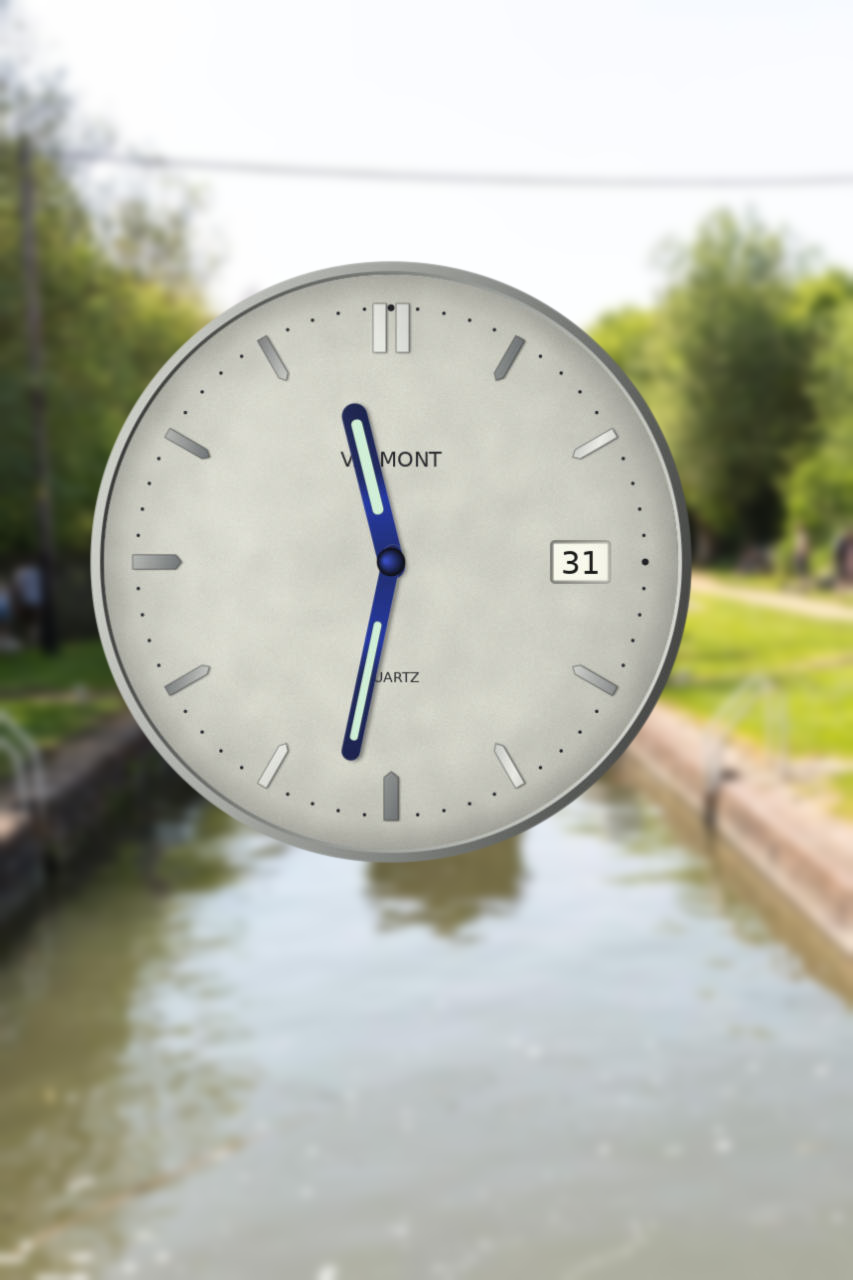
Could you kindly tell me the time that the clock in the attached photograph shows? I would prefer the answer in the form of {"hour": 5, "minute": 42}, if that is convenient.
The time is {"hour": 11, "minute": 32}
